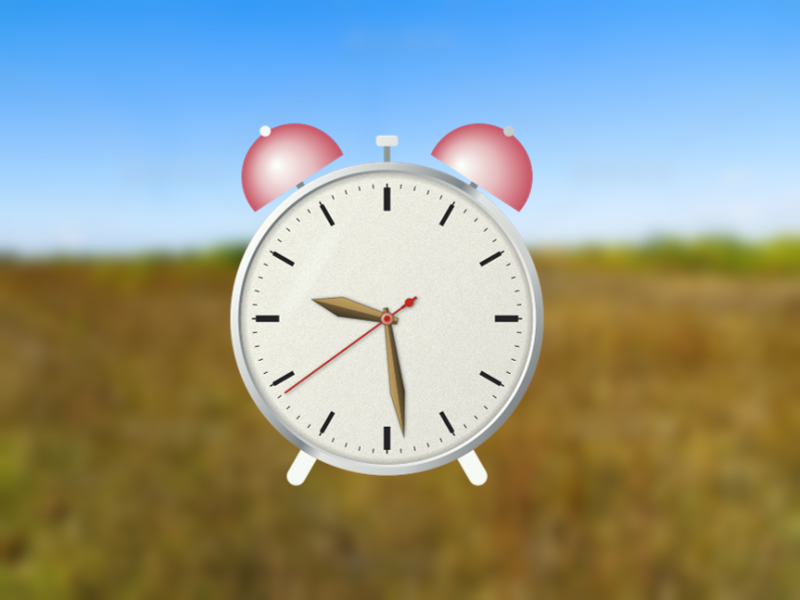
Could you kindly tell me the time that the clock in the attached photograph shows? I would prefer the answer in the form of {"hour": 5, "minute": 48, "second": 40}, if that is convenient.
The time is {"hour": 9, "minute": 28, "second": 39}
